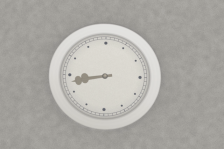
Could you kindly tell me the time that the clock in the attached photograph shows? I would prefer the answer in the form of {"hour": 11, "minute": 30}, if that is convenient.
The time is {"hour": 8, "minute": 43}
